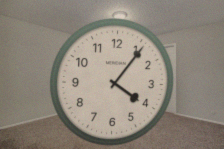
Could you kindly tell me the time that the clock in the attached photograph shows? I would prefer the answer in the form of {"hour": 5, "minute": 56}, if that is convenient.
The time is {"hour": 4, "minute": 6}
